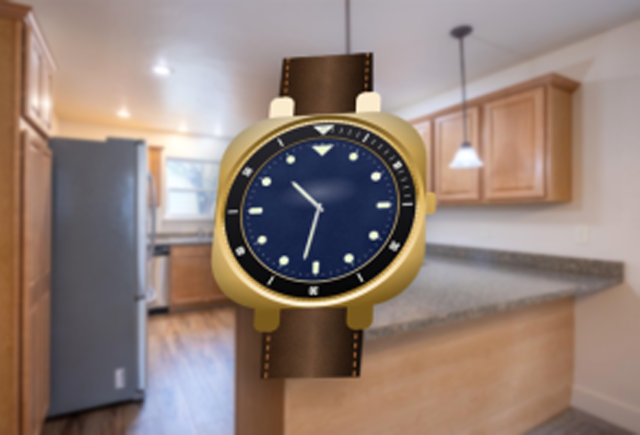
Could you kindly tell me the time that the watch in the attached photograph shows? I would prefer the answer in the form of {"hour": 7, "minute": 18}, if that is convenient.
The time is {"hour": 10, "minute": 32}
